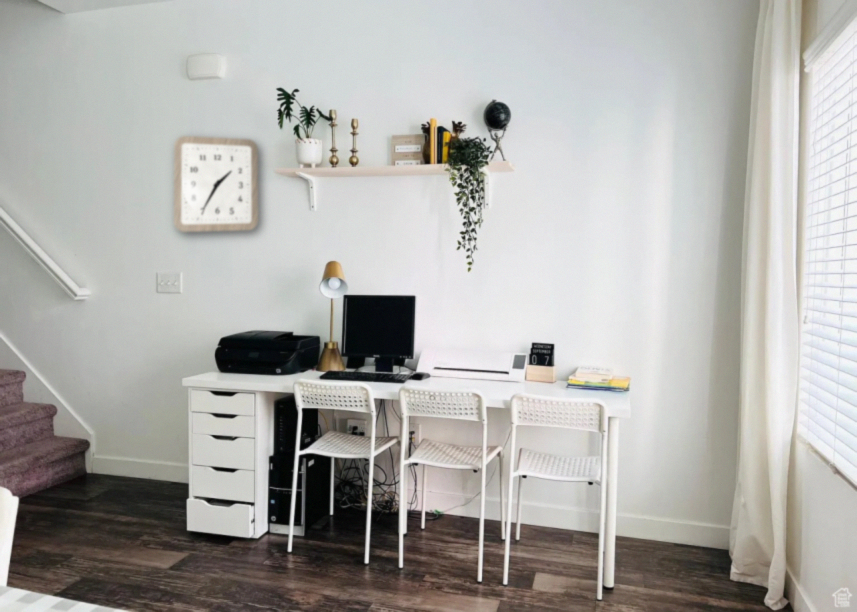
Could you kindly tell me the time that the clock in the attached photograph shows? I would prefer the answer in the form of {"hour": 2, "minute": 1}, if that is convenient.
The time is {"hour": 1, "minute": 35}
